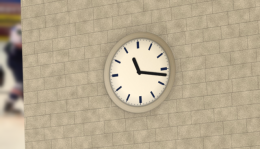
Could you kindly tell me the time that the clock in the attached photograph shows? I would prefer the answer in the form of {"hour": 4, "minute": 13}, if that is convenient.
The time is {"hour": 11, "minute": 17}
